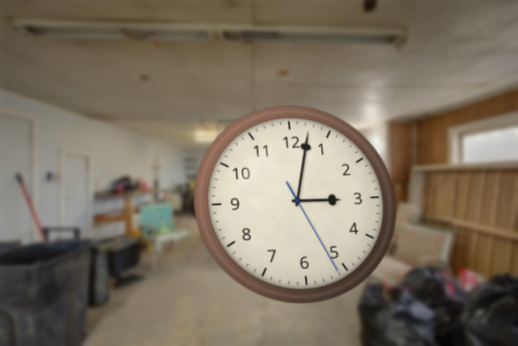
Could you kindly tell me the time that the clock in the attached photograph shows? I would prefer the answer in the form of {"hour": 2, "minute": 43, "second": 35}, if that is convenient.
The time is {"hour": 3, "minute": 2, "second": 26}
